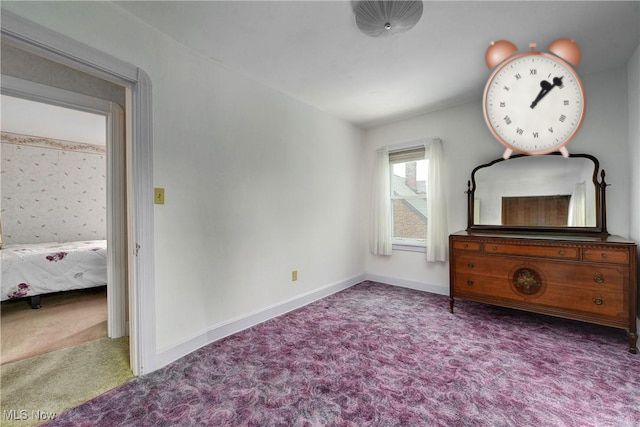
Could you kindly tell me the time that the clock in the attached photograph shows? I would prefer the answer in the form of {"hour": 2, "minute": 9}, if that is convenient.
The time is {"hour": 1, "minute": 8}
